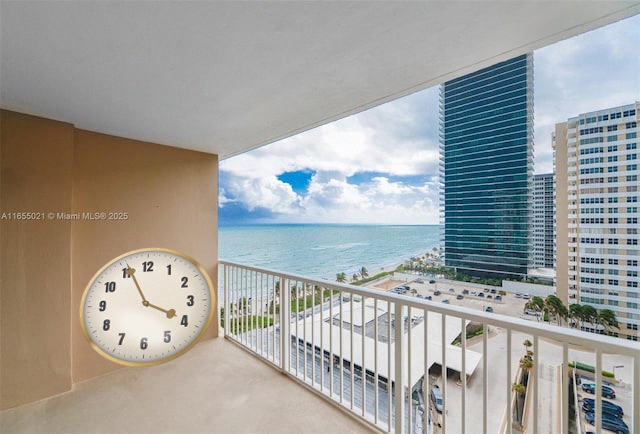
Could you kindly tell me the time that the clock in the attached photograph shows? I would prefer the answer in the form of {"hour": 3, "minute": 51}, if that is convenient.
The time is {"hour": 3, "minute": 56}
